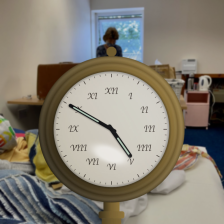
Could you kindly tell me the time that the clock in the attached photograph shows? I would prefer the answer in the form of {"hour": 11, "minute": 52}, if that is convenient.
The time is {"hour": 4, "minute": 50}
